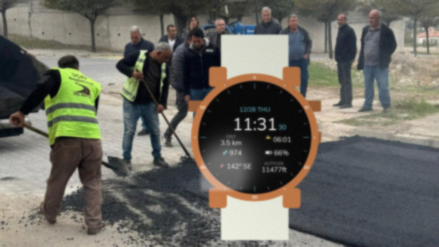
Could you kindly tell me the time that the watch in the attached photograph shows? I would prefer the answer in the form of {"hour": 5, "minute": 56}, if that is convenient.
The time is {"hour": 11, "minute": 31}
